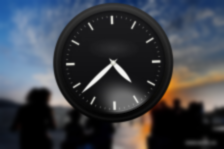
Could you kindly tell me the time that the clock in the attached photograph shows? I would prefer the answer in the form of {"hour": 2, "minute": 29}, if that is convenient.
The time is {"hour": 4, "minute": 38}
